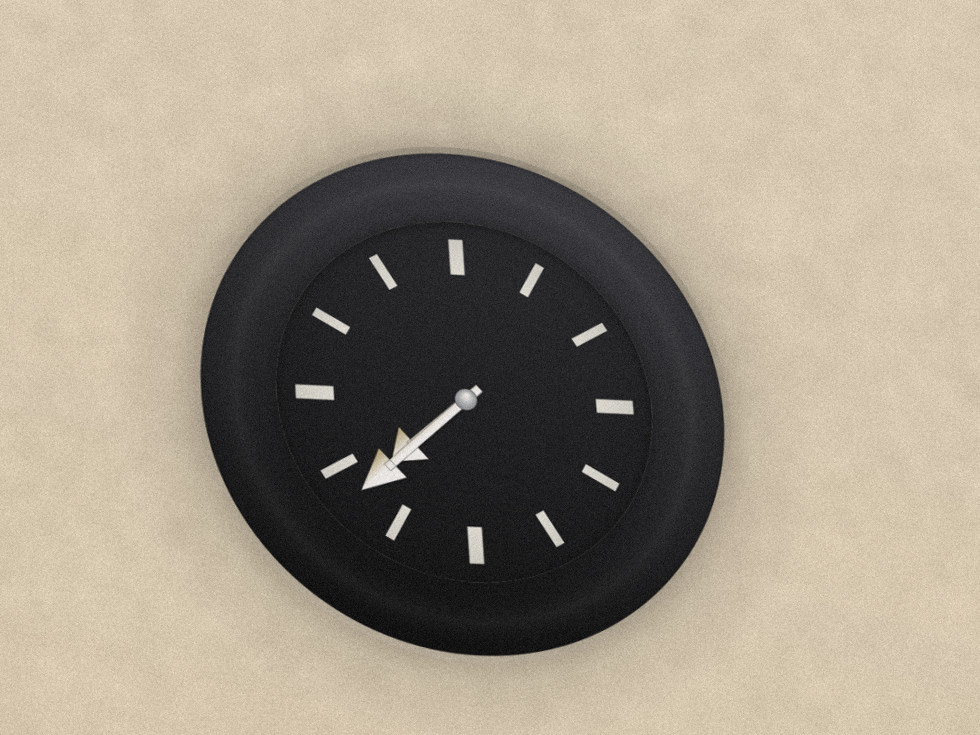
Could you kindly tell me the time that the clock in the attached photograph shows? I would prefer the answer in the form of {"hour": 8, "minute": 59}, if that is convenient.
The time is {"hour": 7, "minute": 38}
